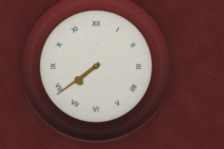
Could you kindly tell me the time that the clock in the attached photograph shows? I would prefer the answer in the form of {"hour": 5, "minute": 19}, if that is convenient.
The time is {"hour": 7, "minute": 39}
